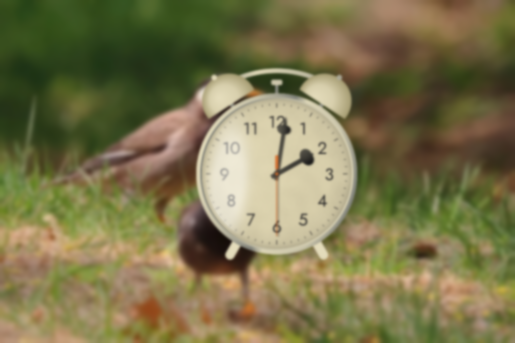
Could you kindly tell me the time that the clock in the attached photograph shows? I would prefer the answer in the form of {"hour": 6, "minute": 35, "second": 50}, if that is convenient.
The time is {"hour": 2, "minute": 1, "second": 30}
